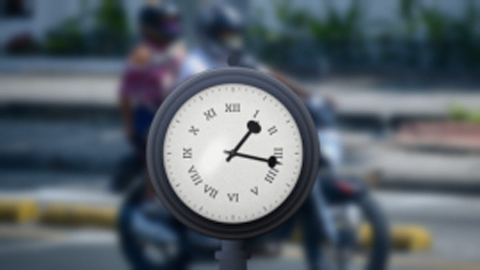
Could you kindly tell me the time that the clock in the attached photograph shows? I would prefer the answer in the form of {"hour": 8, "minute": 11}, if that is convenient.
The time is {"hour": 1, "minute": 17}
